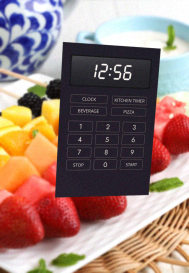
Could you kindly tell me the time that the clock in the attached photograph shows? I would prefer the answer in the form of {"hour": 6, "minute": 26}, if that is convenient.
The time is {"hour": 12, "minute": 56}
